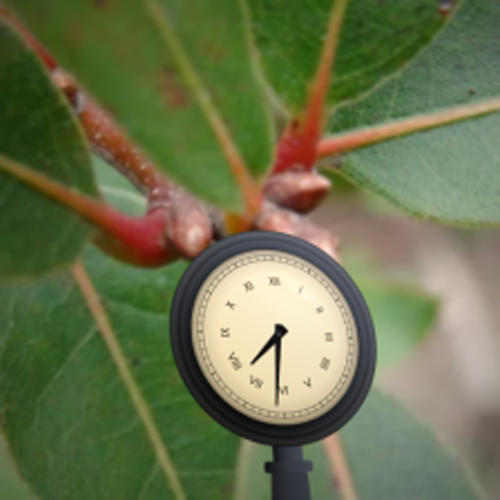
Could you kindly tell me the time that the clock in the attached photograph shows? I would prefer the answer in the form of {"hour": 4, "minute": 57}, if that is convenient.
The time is {"hour": 7, "minute": 31}
